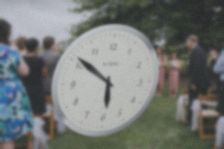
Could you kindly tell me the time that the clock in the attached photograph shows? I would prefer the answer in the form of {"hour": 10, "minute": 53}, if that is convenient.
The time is {"hour": 5, "minute": 51}
